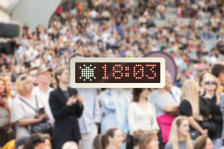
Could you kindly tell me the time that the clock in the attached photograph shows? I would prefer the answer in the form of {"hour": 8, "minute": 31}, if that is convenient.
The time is {"hour": 18, "minute": 3}
